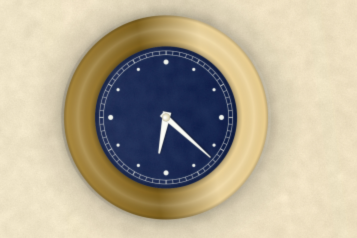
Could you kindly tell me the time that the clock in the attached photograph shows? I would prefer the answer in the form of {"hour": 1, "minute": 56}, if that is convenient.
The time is {"hour": 6, "minute": 22}
